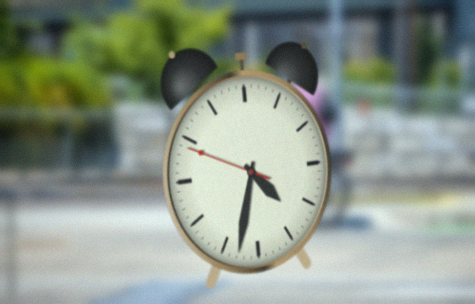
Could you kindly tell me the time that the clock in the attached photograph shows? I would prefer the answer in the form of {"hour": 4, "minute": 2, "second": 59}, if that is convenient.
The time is {"hour": 4, "minute": 32, "second": 49}
